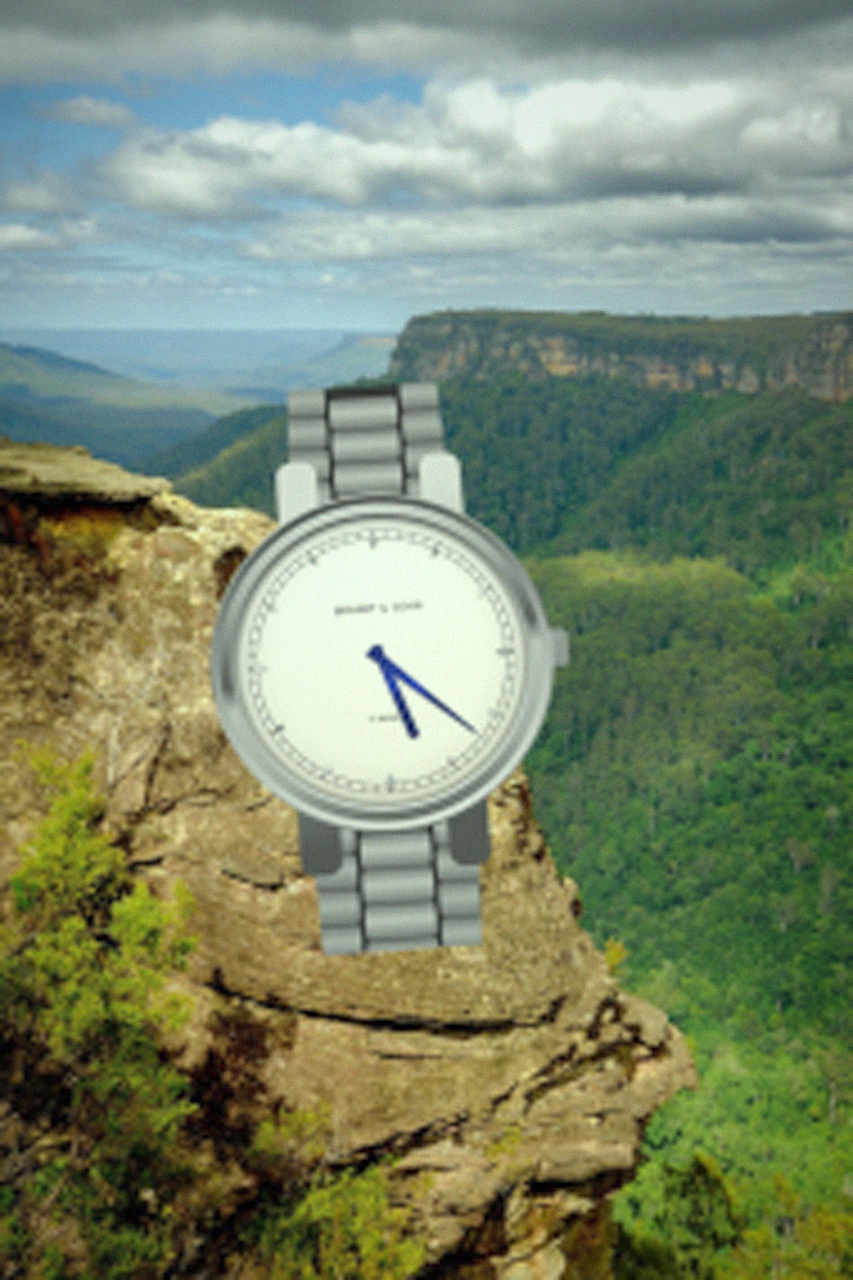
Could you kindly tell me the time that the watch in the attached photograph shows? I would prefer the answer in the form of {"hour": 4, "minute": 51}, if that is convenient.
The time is {"hour": 5, "minute": 22}
